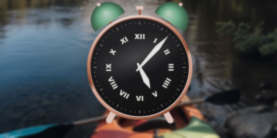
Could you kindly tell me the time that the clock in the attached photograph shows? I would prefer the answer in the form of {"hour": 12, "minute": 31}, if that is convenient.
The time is {"hour": 5, "minute": 7}
